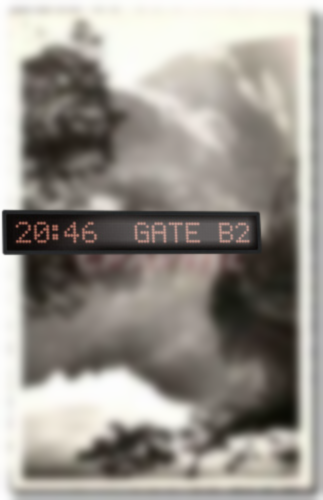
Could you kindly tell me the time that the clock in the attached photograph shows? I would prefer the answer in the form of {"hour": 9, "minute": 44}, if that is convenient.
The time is {"hour": 20, "minute": 46}
